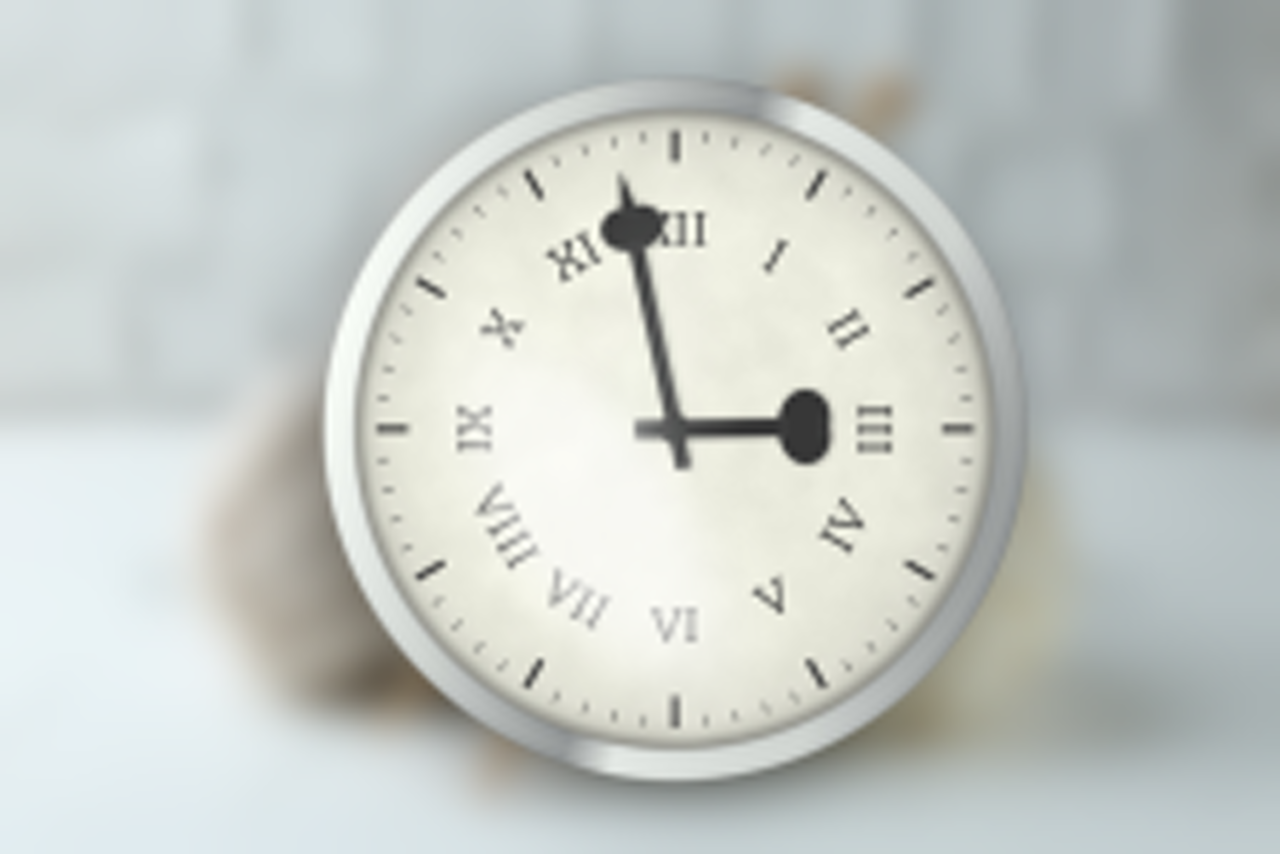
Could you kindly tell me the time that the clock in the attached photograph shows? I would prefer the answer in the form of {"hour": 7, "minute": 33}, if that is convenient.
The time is {"hour": 2, "minute": 58}
